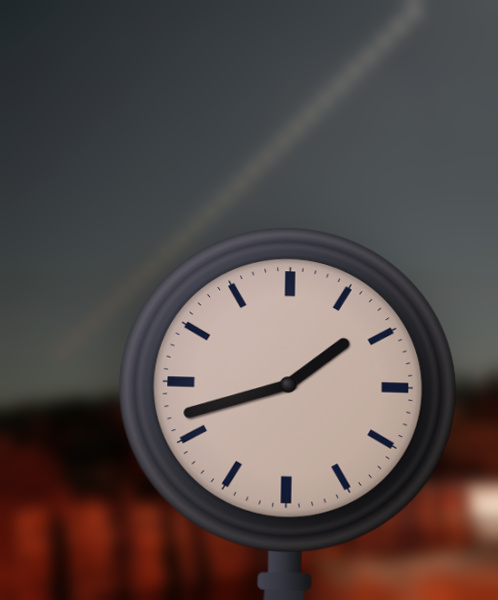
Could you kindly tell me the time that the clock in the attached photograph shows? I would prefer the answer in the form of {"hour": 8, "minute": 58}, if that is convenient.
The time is {"hour": 1, "minute": 42}
